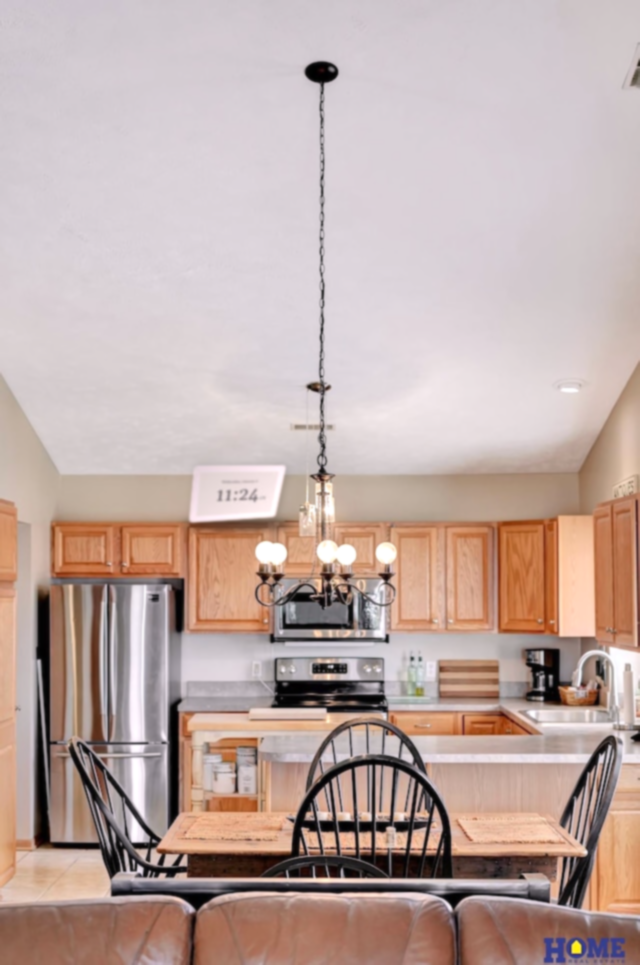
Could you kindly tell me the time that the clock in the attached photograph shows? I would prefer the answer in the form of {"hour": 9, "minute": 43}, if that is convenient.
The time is {"hour": 11, "minute": 24}
